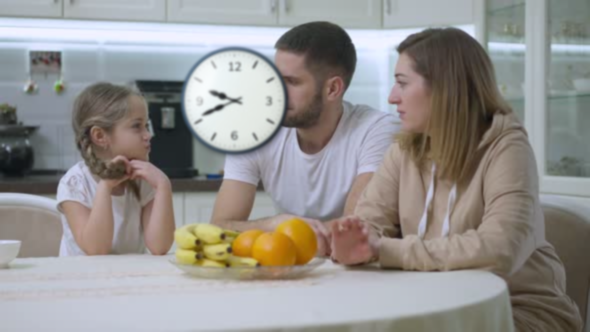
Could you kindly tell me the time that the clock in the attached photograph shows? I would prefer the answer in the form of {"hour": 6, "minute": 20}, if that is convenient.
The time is {"hour": 9, "minute": 41}
